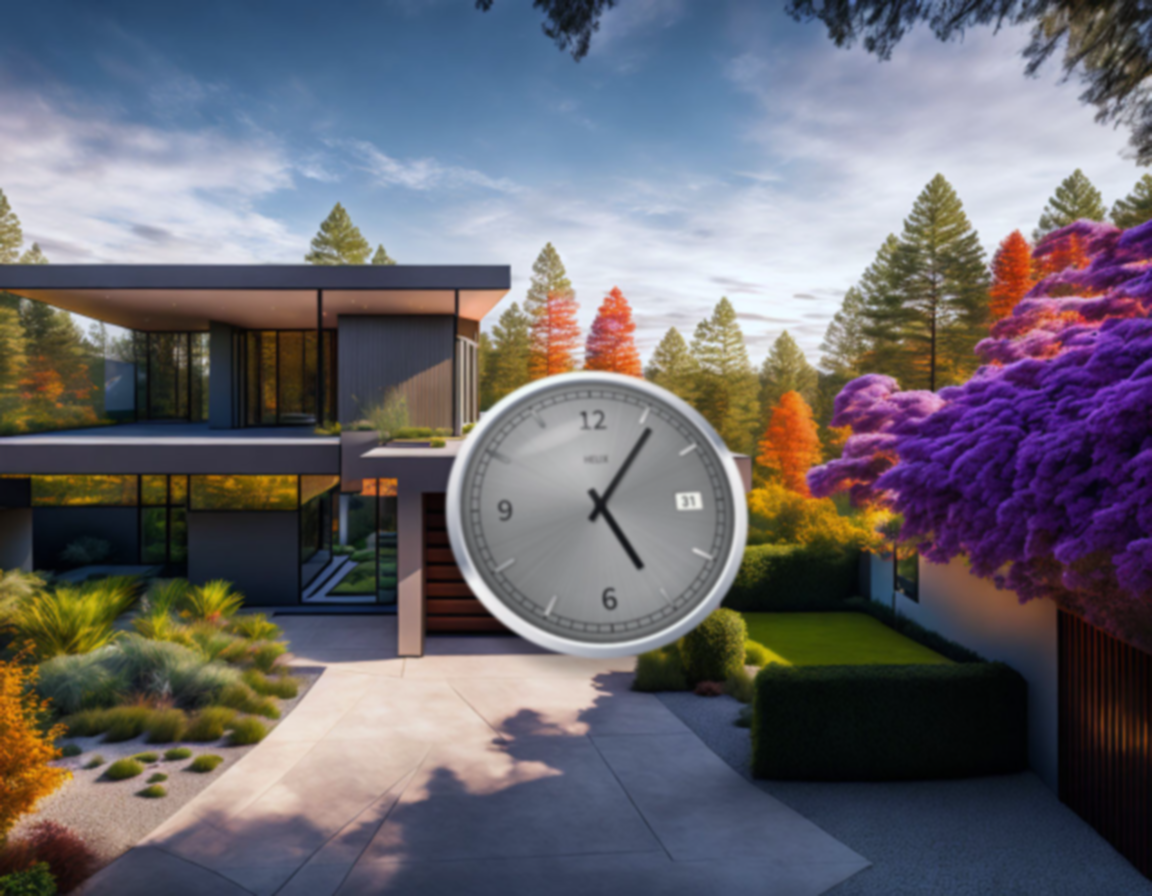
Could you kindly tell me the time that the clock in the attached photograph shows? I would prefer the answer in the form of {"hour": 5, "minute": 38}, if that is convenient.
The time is {"hour": 5, "minute": 6}
